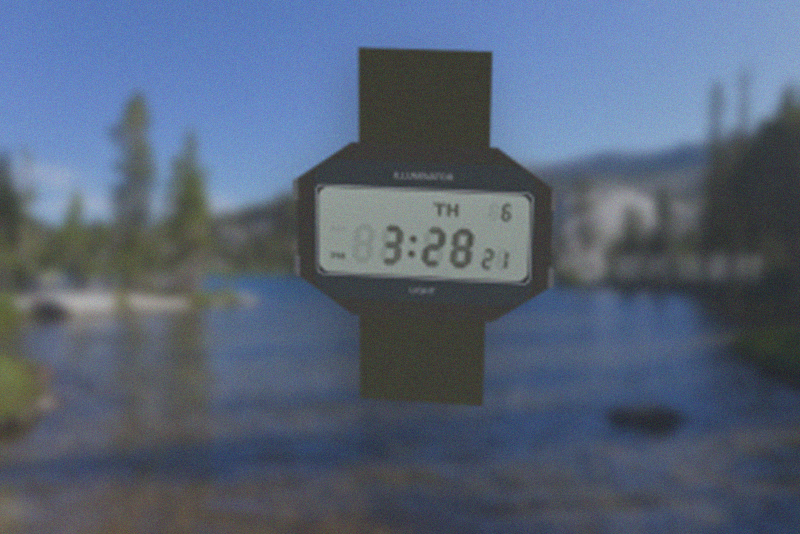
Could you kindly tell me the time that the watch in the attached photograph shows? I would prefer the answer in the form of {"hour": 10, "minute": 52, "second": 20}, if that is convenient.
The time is {"hour": 3, "minute": 28, "second": 21}
